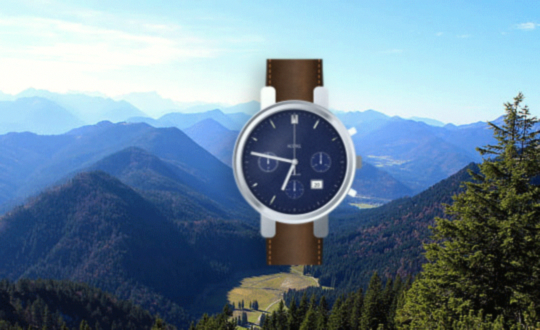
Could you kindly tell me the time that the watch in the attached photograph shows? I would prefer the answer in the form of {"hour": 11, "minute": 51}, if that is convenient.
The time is {"hour": 6, "minute": 47}
